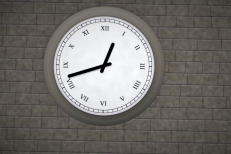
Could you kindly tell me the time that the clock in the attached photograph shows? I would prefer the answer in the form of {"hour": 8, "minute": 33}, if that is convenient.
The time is {"hour": 12, "minute": 42}
